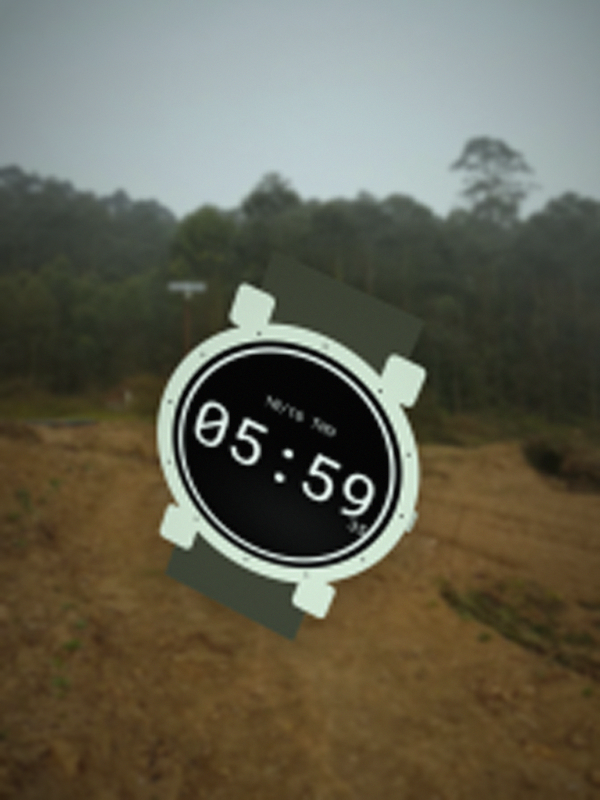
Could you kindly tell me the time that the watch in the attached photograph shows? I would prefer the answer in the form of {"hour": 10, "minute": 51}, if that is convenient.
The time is {"hour": 5, "minute": 59}
